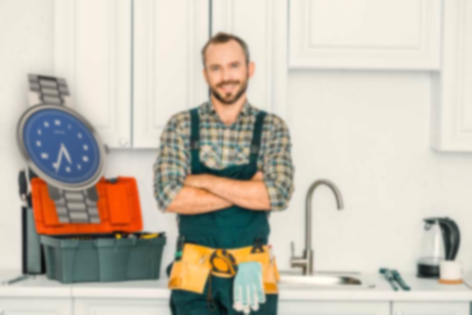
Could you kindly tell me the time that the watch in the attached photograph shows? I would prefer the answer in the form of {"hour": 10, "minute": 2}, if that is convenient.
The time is {"hour": 5, "minute": 34}
